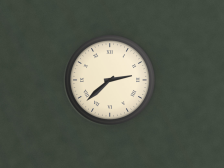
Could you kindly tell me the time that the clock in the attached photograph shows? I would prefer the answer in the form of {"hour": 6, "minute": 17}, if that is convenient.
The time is {"hour": 2, "minute": 38}
